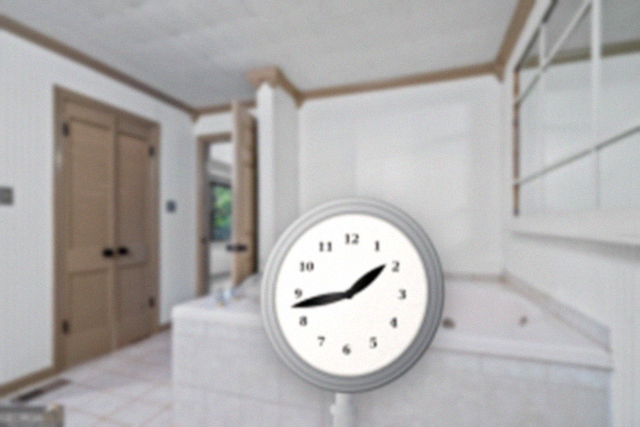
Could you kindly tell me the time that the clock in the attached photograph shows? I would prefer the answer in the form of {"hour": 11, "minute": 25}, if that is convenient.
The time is {"hour": 1, "minute": 43}
